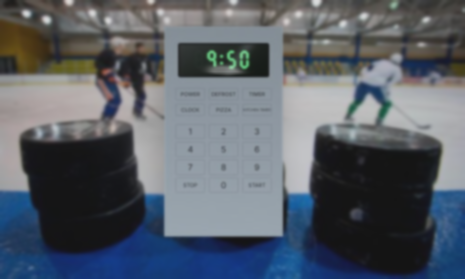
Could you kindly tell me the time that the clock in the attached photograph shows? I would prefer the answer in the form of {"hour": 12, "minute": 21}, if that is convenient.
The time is {"hour": 9, "minute": 50}
